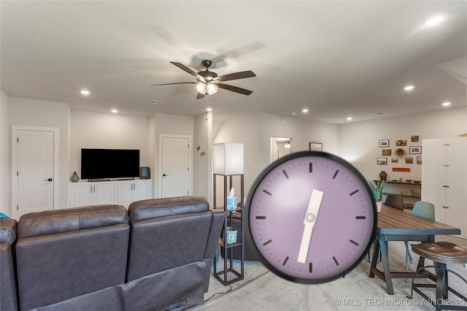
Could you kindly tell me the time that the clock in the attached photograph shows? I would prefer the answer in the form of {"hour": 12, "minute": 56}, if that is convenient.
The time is {"hour": 12, "minute": 32}
